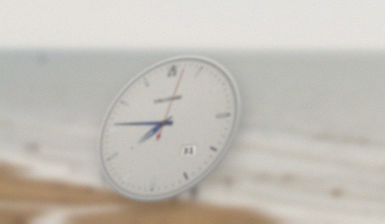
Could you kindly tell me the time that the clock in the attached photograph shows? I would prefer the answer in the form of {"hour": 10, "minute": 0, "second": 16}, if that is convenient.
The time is {"hour": 7, "minute": 46, "second": 2}
